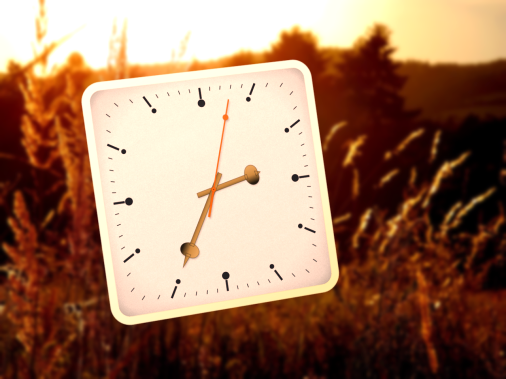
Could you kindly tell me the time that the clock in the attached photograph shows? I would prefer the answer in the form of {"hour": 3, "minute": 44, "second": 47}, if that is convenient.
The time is {"hour": 2, "minute": 35, "second": 3}
